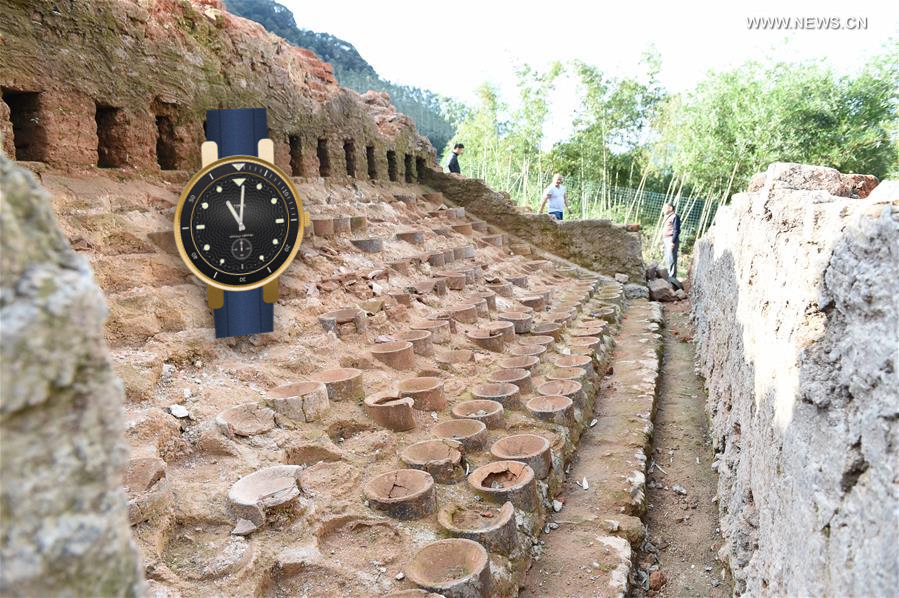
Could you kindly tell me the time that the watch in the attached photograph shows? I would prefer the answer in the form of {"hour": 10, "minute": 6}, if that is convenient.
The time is {"hour": 11, "minute": 1}
